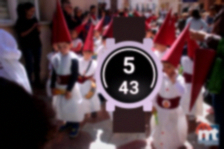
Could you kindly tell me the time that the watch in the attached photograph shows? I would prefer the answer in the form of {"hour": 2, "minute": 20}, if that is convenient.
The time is {"hour": 5, "minute": 43}
